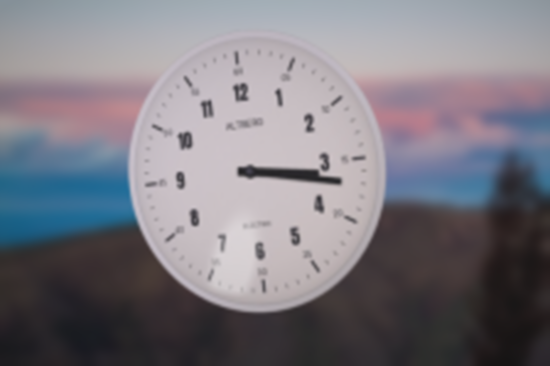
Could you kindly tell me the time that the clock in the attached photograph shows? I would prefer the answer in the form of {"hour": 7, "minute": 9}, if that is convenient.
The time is {"hour": 3, "minute": 17}
